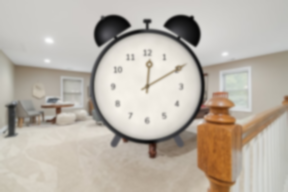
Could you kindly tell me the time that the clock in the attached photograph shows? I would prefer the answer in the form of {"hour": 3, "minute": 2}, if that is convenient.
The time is {"hour": 12, "minute": 10}
